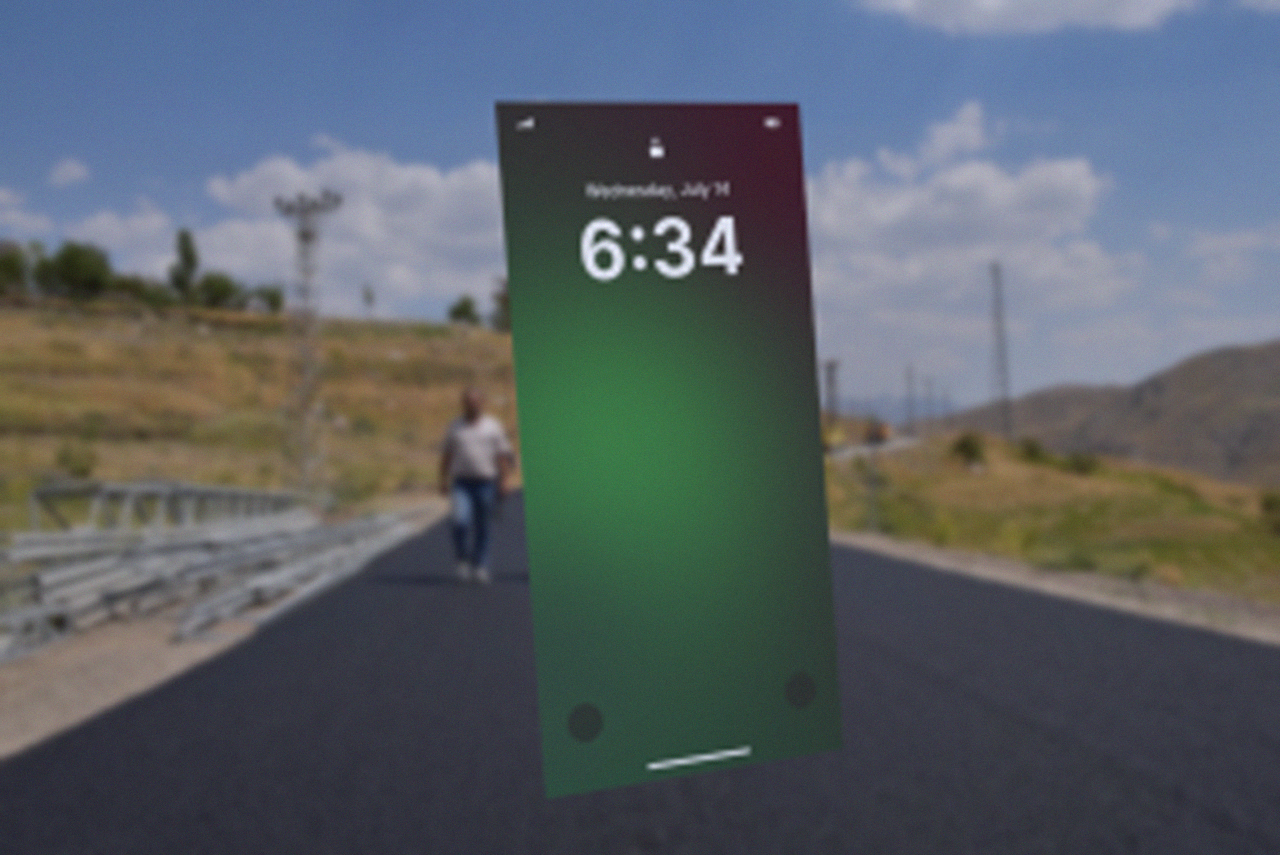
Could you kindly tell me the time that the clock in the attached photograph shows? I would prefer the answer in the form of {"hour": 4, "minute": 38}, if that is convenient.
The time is {"hour": 6, "minute": 34}
